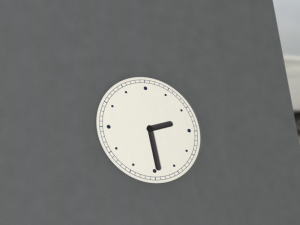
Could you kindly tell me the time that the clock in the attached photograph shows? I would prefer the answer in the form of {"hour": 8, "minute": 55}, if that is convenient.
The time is {"hour": 2, "minute": 29}
